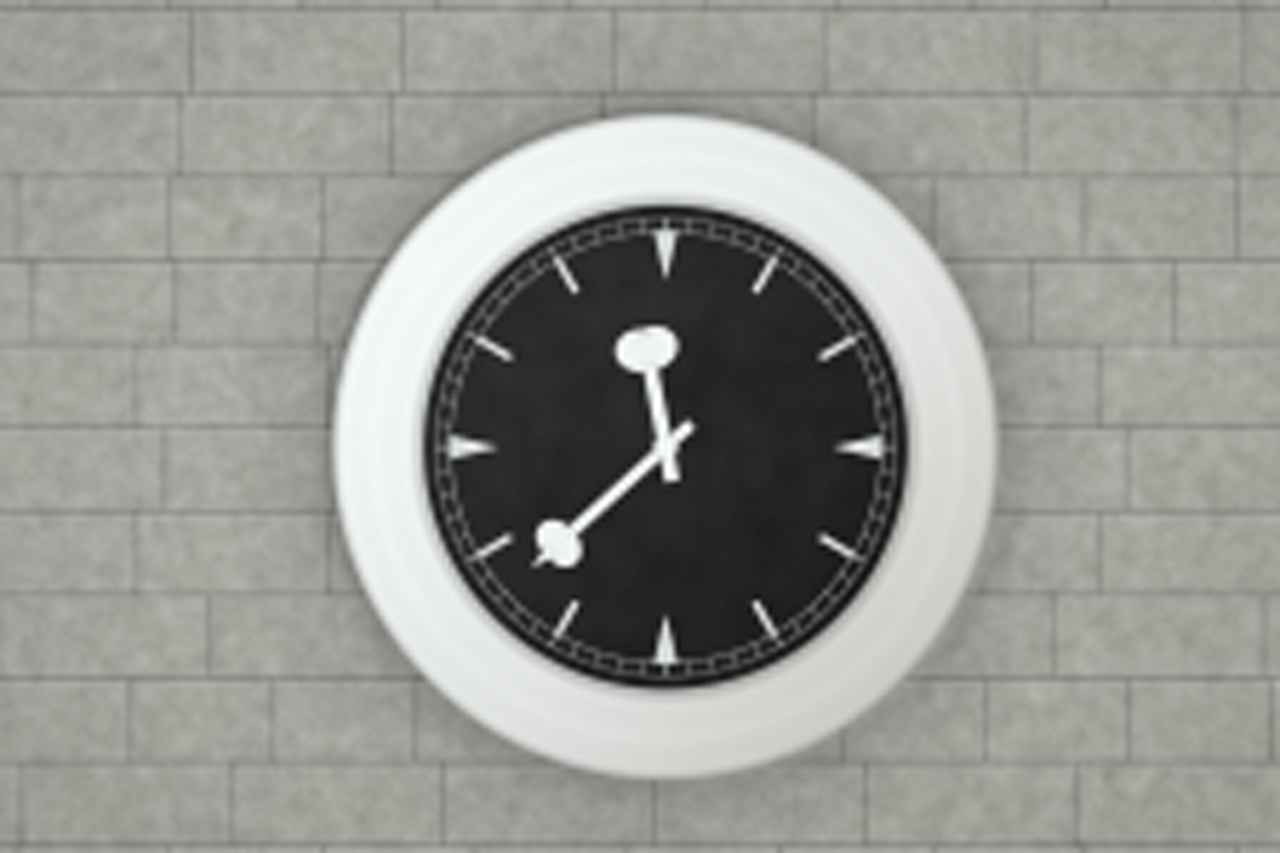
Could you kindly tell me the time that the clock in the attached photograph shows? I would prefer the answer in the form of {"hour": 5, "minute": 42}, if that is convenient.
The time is {"hour": 11, "minute": 38}
